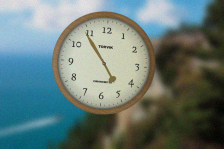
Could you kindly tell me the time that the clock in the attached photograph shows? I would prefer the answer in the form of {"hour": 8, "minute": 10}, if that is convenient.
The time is {"hour": 4, "minute": 54}
